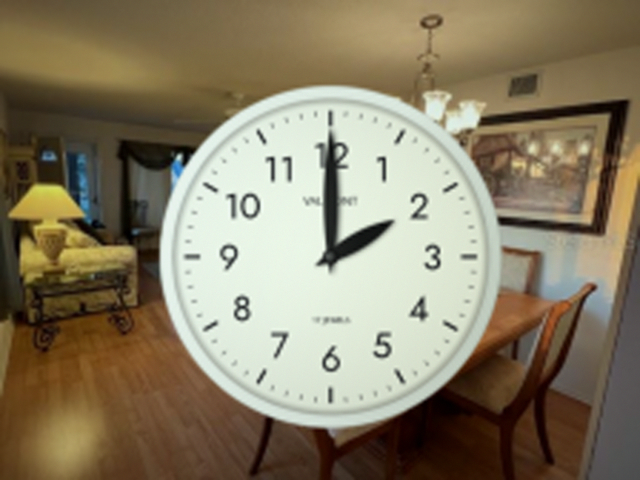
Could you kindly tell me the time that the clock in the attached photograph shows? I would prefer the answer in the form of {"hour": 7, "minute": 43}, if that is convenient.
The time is {"hour": 2, "minute": 0}
